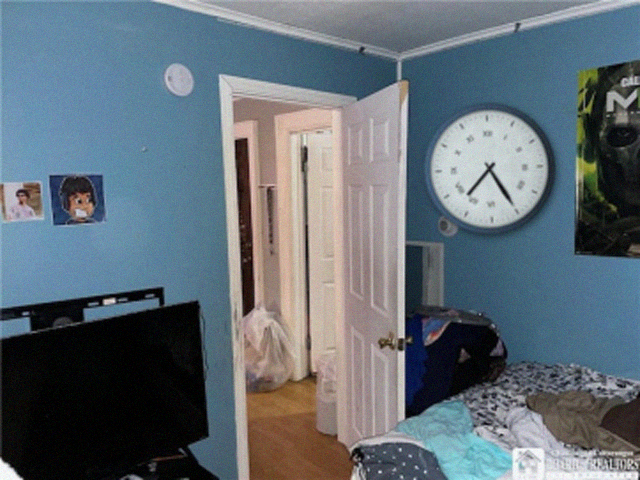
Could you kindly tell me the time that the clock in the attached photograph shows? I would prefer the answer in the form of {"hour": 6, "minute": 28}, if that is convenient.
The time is {"hour": 7, "minute": 25}
